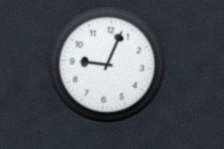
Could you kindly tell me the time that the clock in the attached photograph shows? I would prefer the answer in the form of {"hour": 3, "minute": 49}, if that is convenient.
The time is {"hour": 9, "minute": 3}
